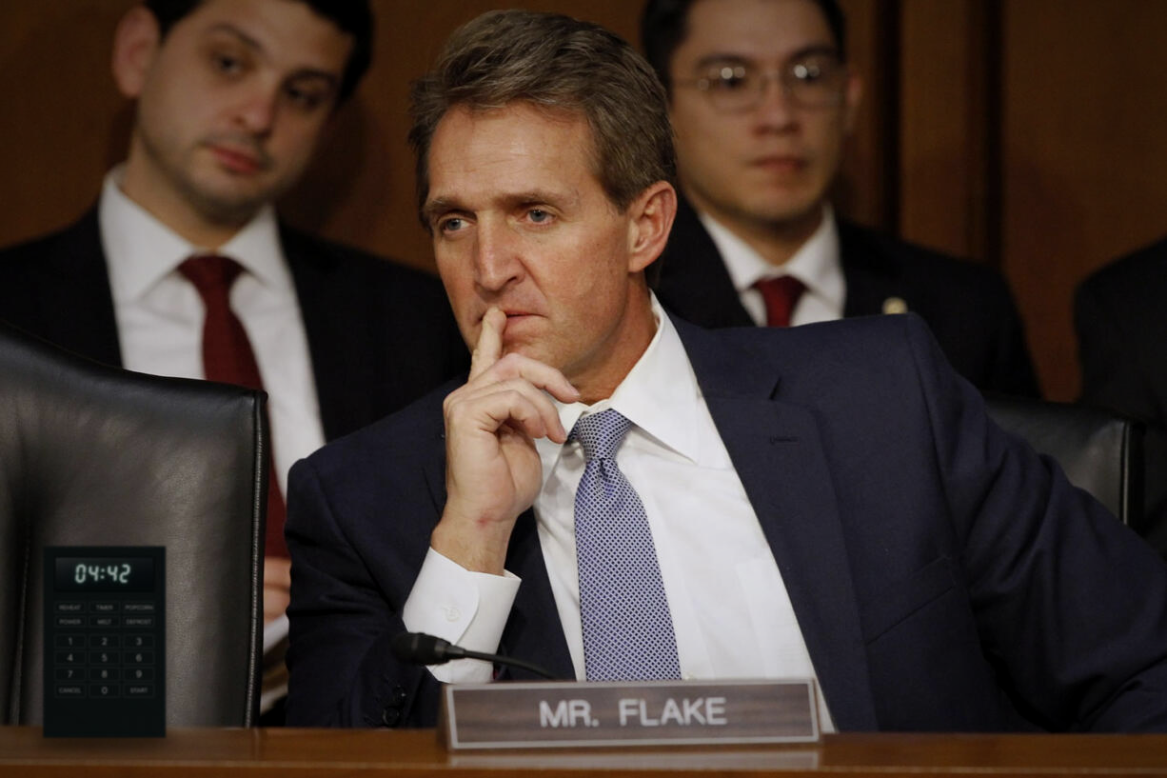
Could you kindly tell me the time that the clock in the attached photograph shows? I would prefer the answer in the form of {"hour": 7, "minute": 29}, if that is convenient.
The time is {"hour": 4, "minute": 42}
